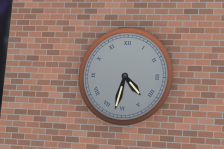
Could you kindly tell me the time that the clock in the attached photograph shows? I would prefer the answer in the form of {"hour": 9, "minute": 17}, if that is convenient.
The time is {"hour": 4, "minute": 32}
